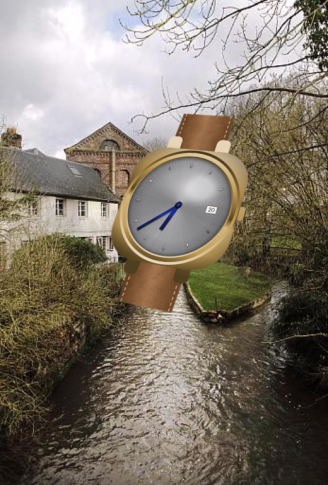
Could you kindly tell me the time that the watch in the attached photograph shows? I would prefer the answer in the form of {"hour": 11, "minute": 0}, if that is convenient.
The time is {"hour": 6, "minute": 38}
